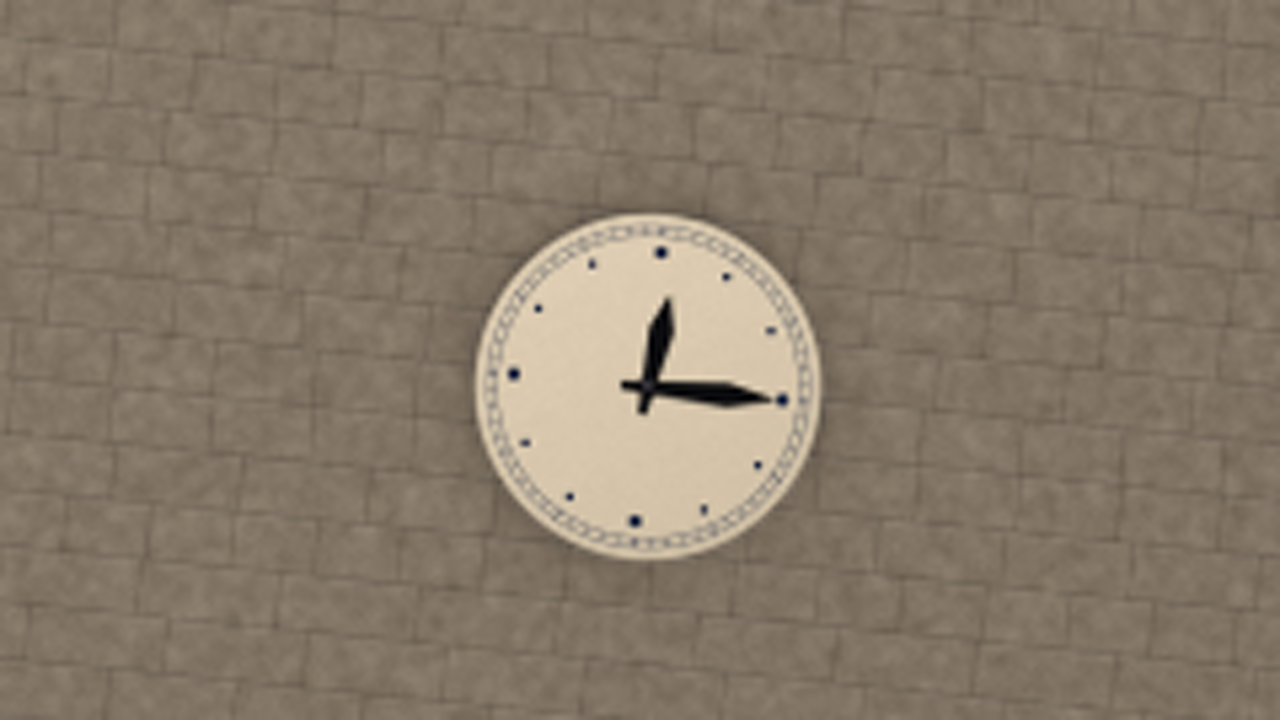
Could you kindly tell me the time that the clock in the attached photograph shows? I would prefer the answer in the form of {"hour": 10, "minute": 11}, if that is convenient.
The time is {"hour": 12, "minute": 15}
